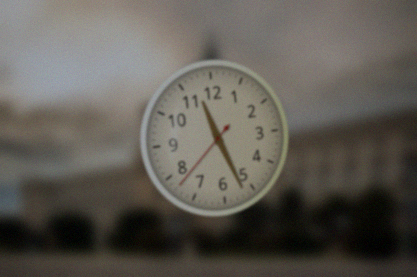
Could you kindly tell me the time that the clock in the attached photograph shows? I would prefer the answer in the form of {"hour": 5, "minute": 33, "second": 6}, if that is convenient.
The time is {"hour": 11, "minute": 26, "second": 38}
